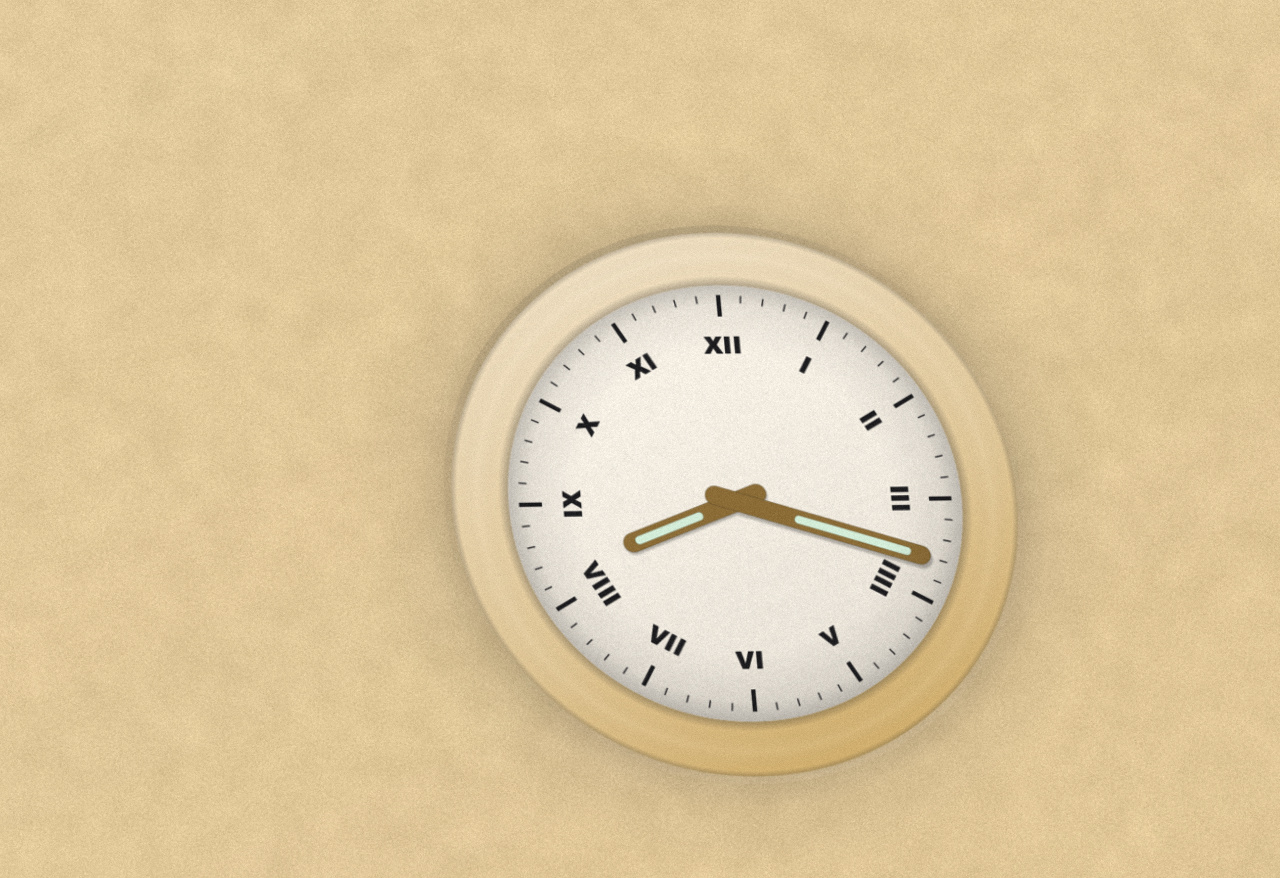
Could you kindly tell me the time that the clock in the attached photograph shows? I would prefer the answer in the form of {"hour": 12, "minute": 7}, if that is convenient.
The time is {"hour": 8, "minute": 18}
